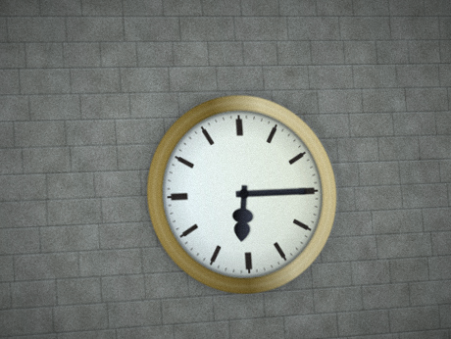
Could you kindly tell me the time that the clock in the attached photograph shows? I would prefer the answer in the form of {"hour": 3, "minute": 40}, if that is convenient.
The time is {"hour": 6, "minute": 15}
